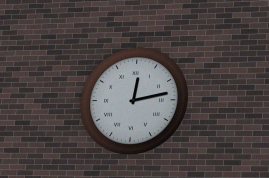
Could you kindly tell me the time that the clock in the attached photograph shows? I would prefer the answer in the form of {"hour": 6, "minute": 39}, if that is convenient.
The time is {"hour": 12, "minute": 13}
